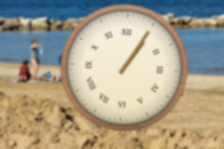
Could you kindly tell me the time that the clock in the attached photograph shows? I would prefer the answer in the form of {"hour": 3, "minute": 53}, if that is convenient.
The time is {"hour": 1, "minute": 5}
